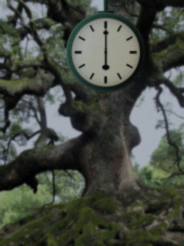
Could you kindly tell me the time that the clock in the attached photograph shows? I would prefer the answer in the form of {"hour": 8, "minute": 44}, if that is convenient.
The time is {"hour": 6, "minute": 0}
